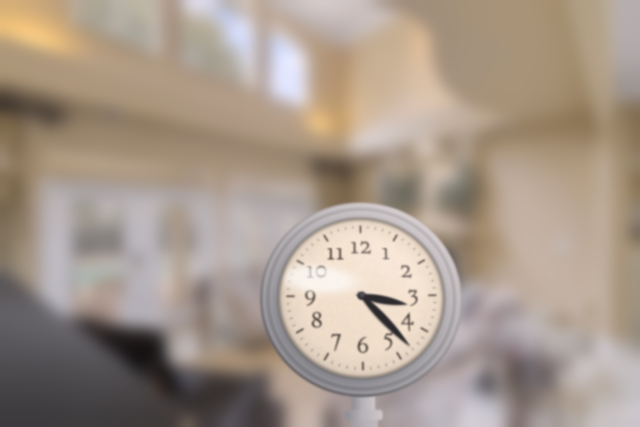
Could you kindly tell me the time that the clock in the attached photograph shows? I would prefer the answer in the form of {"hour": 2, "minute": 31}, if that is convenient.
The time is {"hour": 3, "minute": 23}
